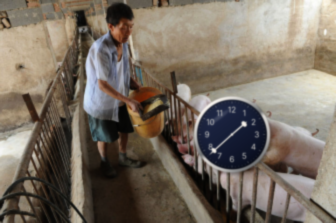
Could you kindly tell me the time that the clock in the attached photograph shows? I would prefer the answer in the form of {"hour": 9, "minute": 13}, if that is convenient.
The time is {"hour": 1, "minute": 38}
